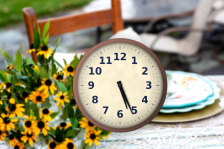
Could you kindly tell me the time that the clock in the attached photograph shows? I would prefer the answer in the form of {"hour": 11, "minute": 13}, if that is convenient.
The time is {"hour": 5, "minute": 26}
